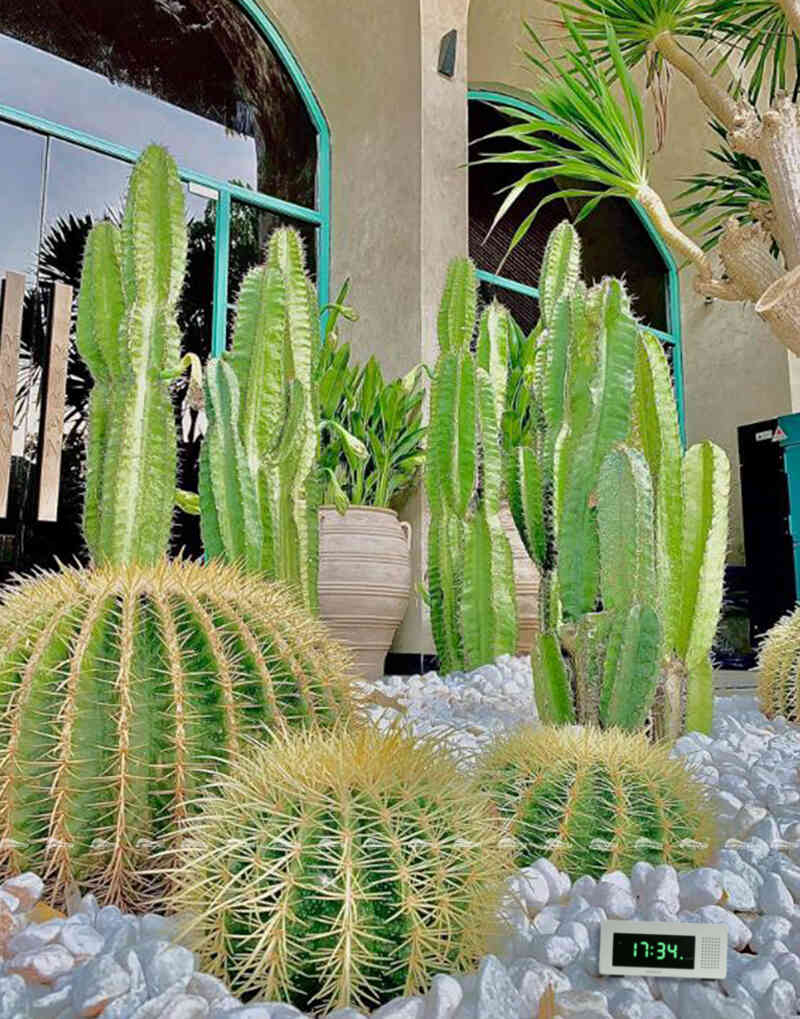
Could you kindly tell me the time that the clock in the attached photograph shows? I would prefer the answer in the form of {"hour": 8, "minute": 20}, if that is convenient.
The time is {"hour": 17, "minute": 34}
